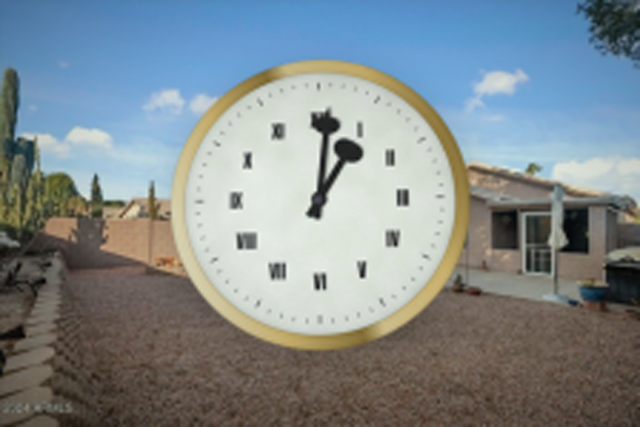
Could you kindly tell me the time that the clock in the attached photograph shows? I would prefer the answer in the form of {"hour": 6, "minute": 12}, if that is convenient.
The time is {"hour": 1, "minute": 1}
